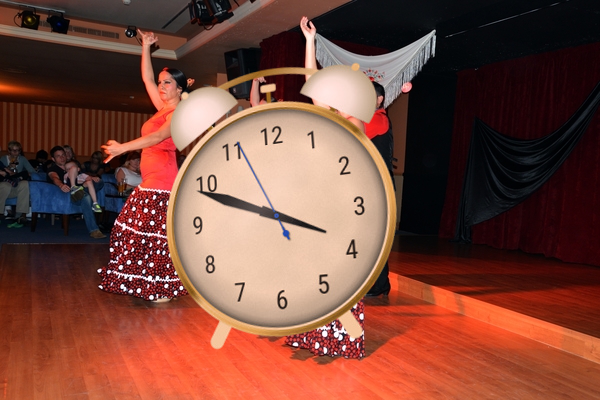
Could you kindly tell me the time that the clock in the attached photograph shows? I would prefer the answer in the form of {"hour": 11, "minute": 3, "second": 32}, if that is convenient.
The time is {"hour": 3, "minute": 48, "second": 56}
